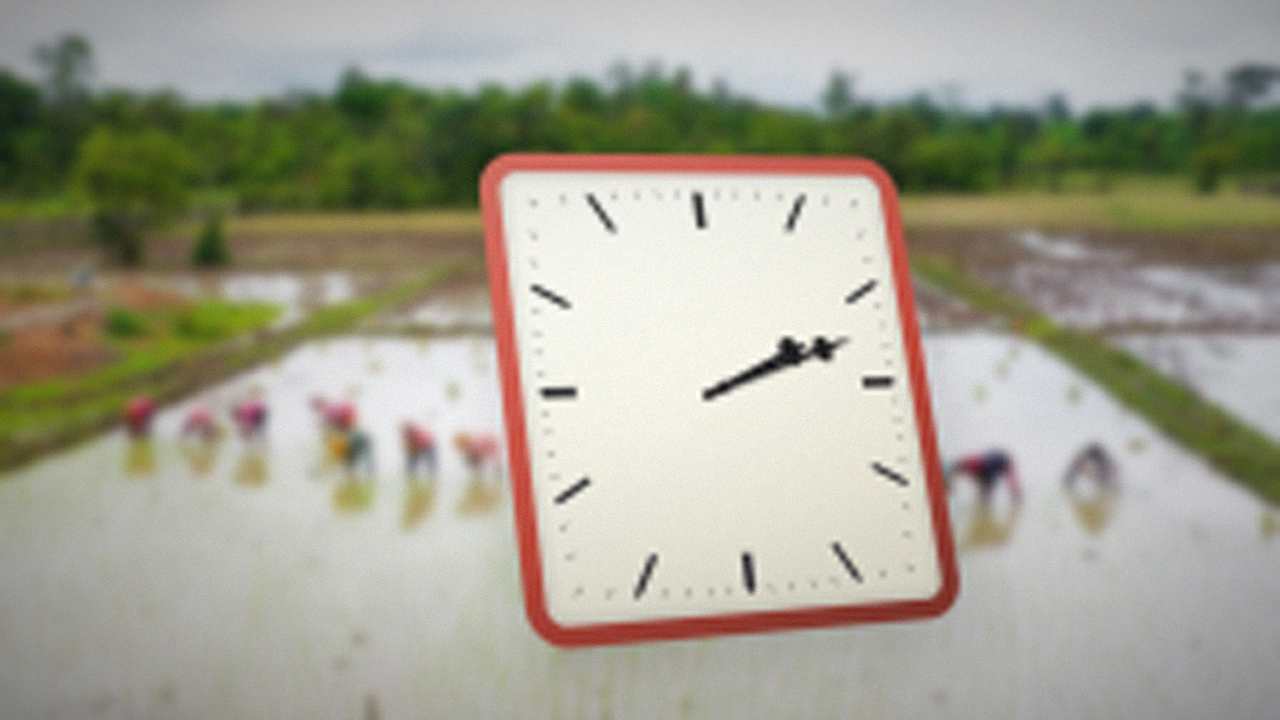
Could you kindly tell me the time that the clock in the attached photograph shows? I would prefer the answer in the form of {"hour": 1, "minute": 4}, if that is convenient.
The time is {"hour": 2, "minute": 12}
